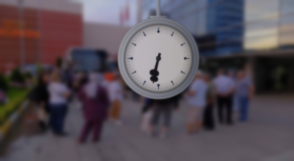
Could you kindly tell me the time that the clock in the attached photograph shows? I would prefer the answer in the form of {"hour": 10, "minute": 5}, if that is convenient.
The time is {"hour": 6, "minute": 32}
